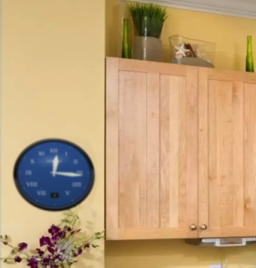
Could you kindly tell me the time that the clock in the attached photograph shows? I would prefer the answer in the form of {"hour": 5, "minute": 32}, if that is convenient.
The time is {"hour": 12, "minute": 16}
